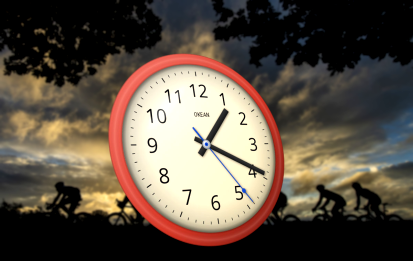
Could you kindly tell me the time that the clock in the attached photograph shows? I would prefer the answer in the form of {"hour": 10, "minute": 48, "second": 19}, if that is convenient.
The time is {"hour": 1, "minute": 19, "second": 24}
